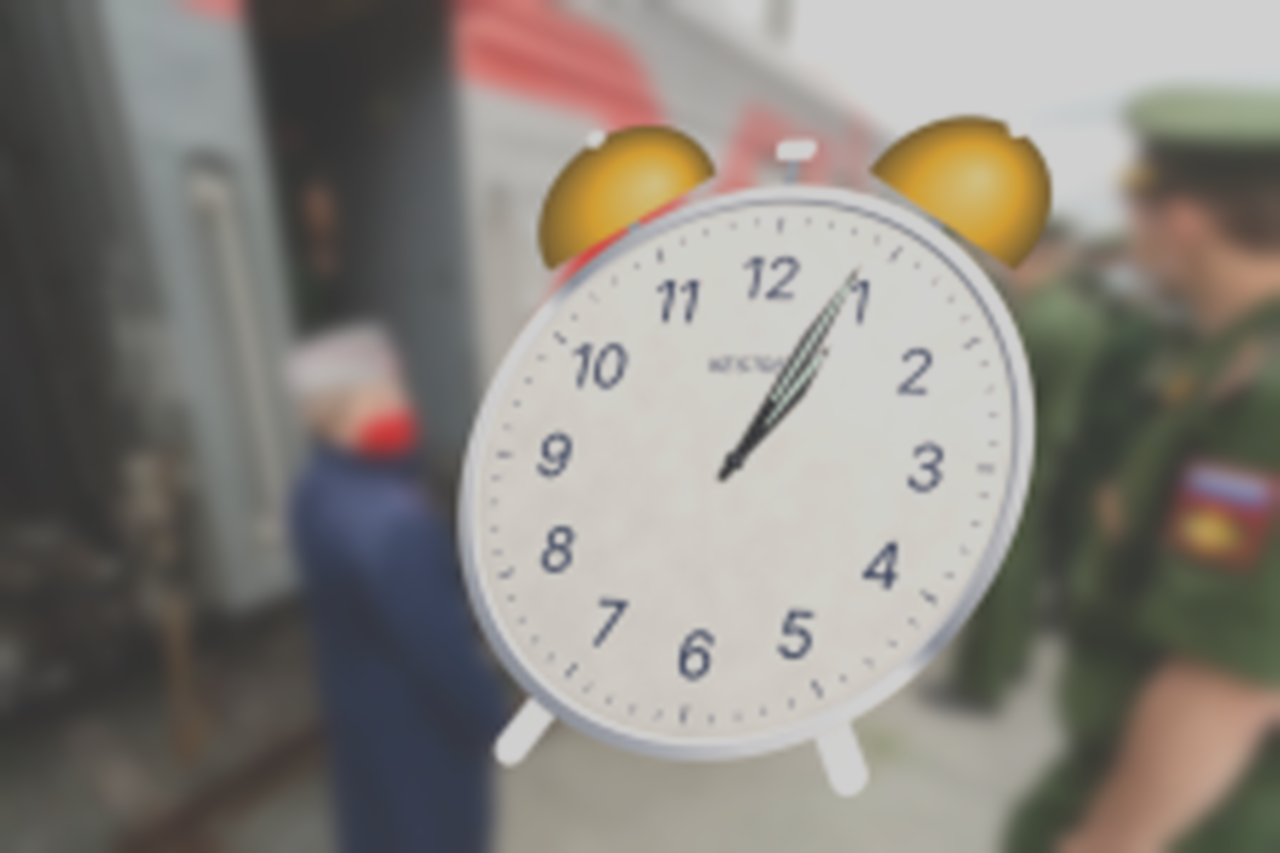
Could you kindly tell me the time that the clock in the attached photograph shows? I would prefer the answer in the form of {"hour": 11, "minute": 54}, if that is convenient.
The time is {"hour": 1, "minute": 4}
